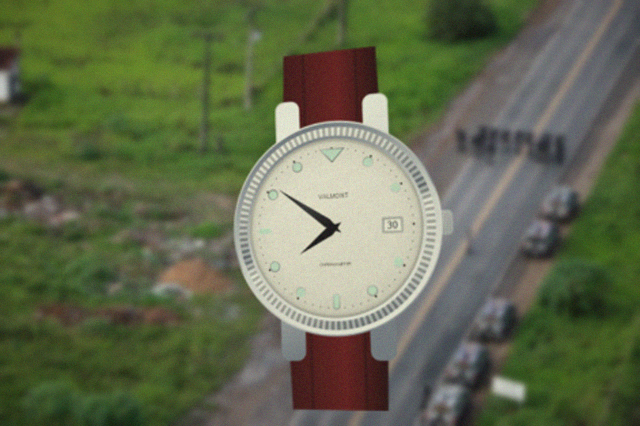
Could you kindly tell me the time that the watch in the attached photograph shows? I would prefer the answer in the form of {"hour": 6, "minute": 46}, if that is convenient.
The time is {"hour": 7, "minute": 51}
